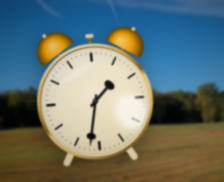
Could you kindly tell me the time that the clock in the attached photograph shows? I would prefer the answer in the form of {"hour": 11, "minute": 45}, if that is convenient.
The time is {"hour": 1, "minute": 32}
